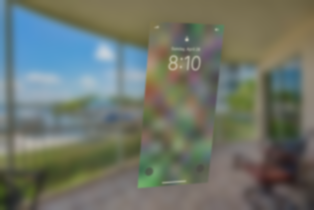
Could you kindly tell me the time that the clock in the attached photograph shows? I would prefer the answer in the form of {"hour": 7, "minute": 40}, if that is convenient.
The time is {"hour": 8, "minute": 10}
